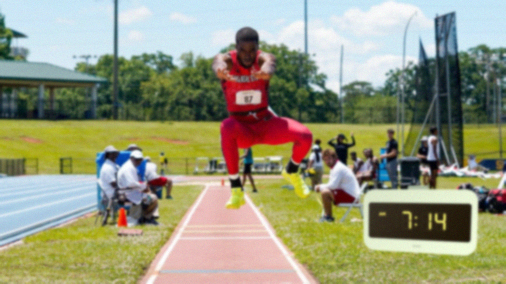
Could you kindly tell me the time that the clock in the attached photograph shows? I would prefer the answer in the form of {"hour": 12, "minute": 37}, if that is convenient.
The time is {"hour": 7, "minute": 14}
